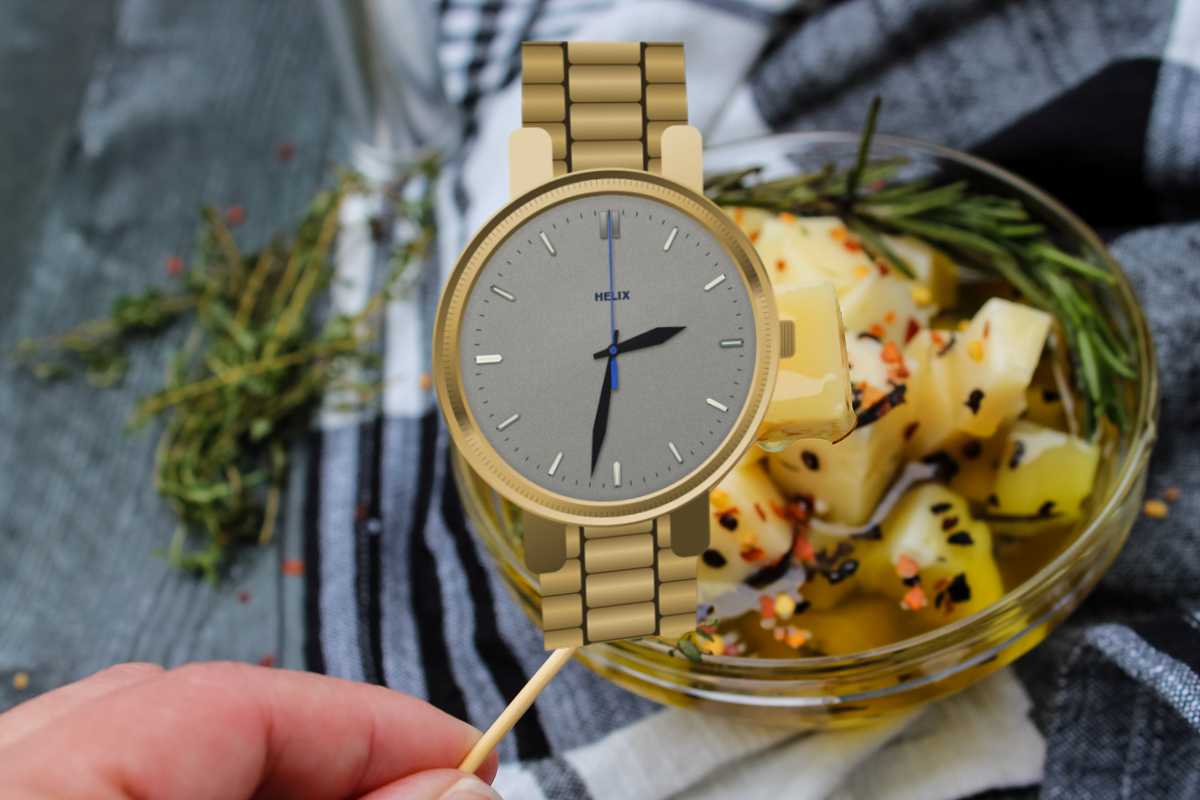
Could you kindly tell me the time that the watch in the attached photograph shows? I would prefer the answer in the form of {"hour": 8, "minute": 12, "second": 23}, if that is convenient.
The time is {"hour": 2, "minute": 32, "second": 0}
